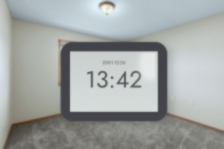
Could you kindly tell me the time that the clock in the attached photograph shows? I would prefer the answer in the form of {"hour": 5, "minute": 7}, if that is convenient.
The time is {"hour": 13, "minute": 42}
